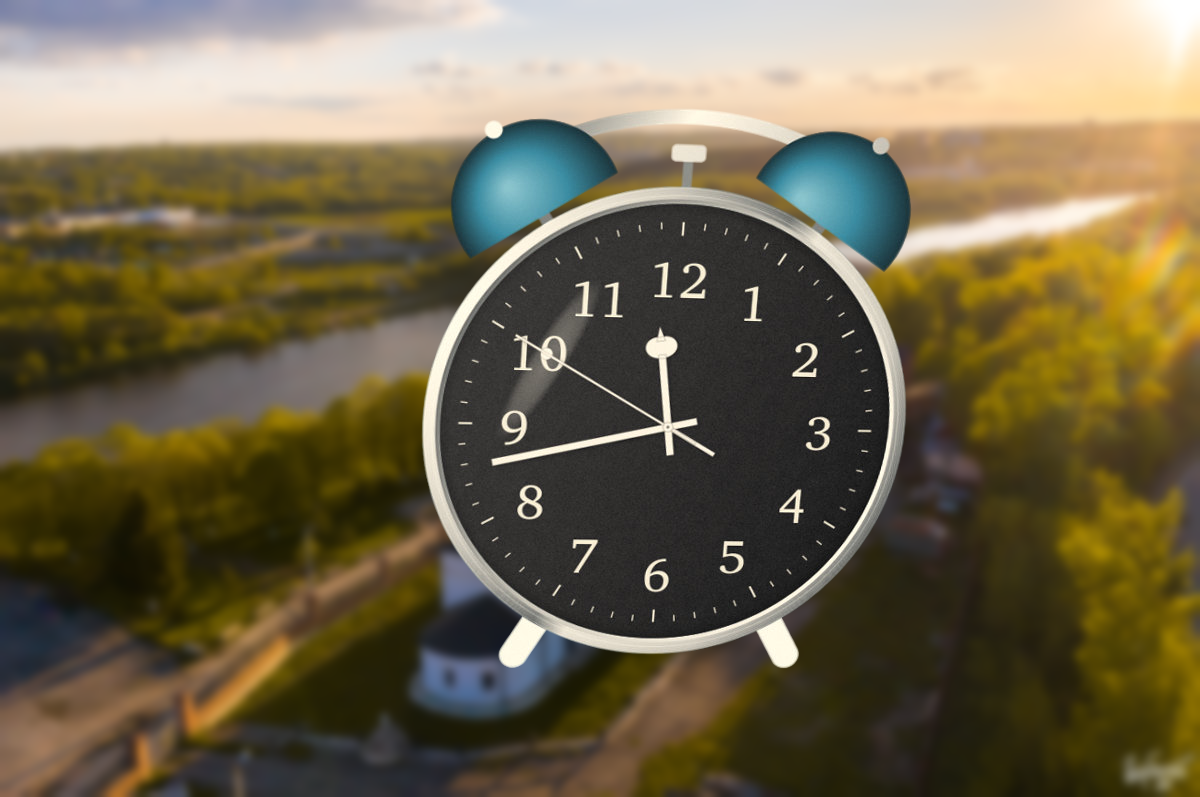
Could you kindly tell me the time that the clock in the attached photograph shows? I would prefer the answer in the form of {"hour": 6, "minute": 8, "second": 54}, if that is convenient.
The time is {"hour": 11, "minute": 42, "second": 50}
